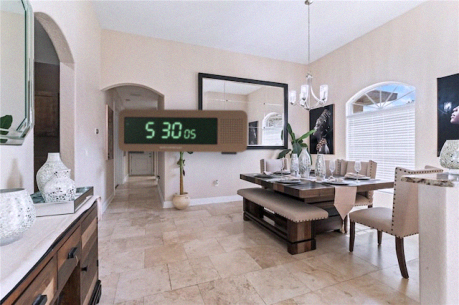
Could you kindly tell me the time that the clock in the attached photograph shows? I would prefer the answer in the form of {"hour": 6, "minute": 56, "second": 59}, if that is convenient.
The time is {"hour": 5, "minute": 30, "second": 5}
